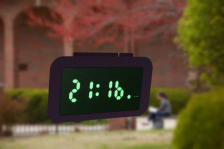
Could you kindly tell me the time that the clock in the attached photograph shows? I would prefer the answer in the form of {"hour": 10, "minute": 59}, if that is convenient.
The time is {"hour": 21, "minute": 16}
